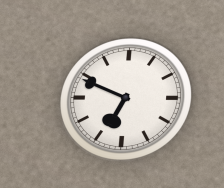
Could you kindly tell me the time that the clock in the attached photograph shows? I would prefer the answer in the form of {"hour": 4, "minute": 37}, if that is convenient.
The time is {"hour": 6, "minute": 49}
